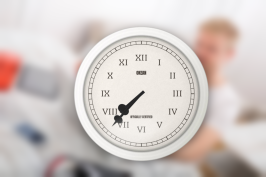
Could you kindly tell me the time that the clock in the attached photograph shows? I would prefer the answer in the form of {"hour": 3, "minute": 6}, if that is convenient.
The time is {"hour": 7, "minute": 37}
